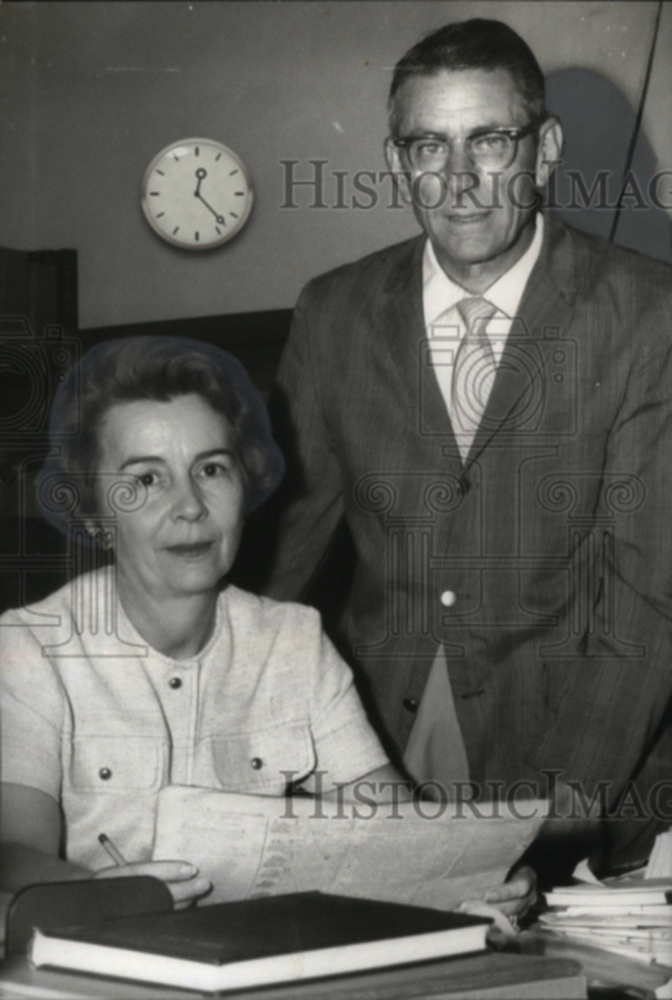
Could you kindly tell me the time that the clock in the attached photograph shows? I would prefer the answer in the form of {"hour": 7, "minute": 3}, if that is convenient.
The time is {"hour": 12, "minute": 23}
